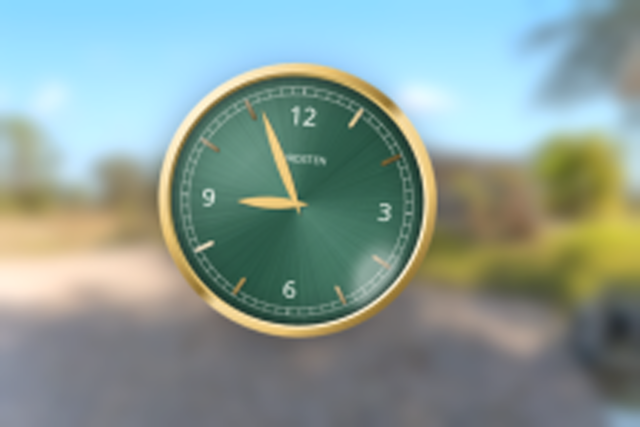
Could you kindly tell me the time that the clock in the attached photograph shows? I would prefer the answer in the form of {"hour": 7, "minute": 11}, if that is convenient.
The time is {"hour": 8, "minute": 56}
